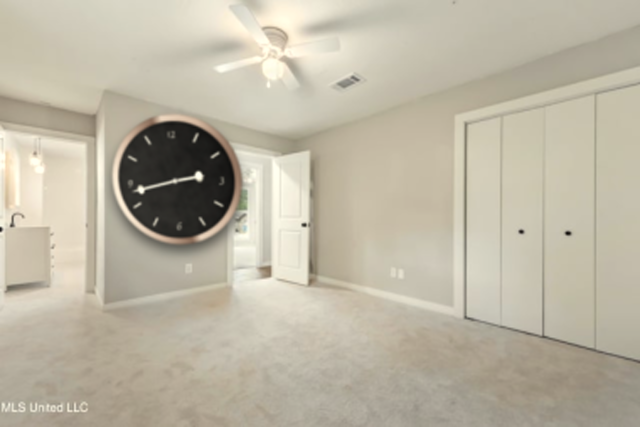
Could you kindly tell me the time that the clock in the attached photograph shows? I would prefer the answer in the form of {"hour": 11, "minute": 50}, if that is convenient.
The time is {"hour": 2, "minute": 43}
